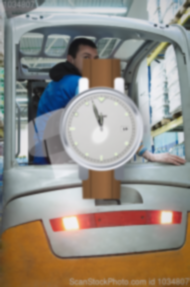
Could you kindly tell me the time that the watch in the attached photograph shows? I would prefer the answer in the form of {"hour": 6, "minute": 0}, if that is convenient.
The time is {"hour": 11, "minute": 57}
